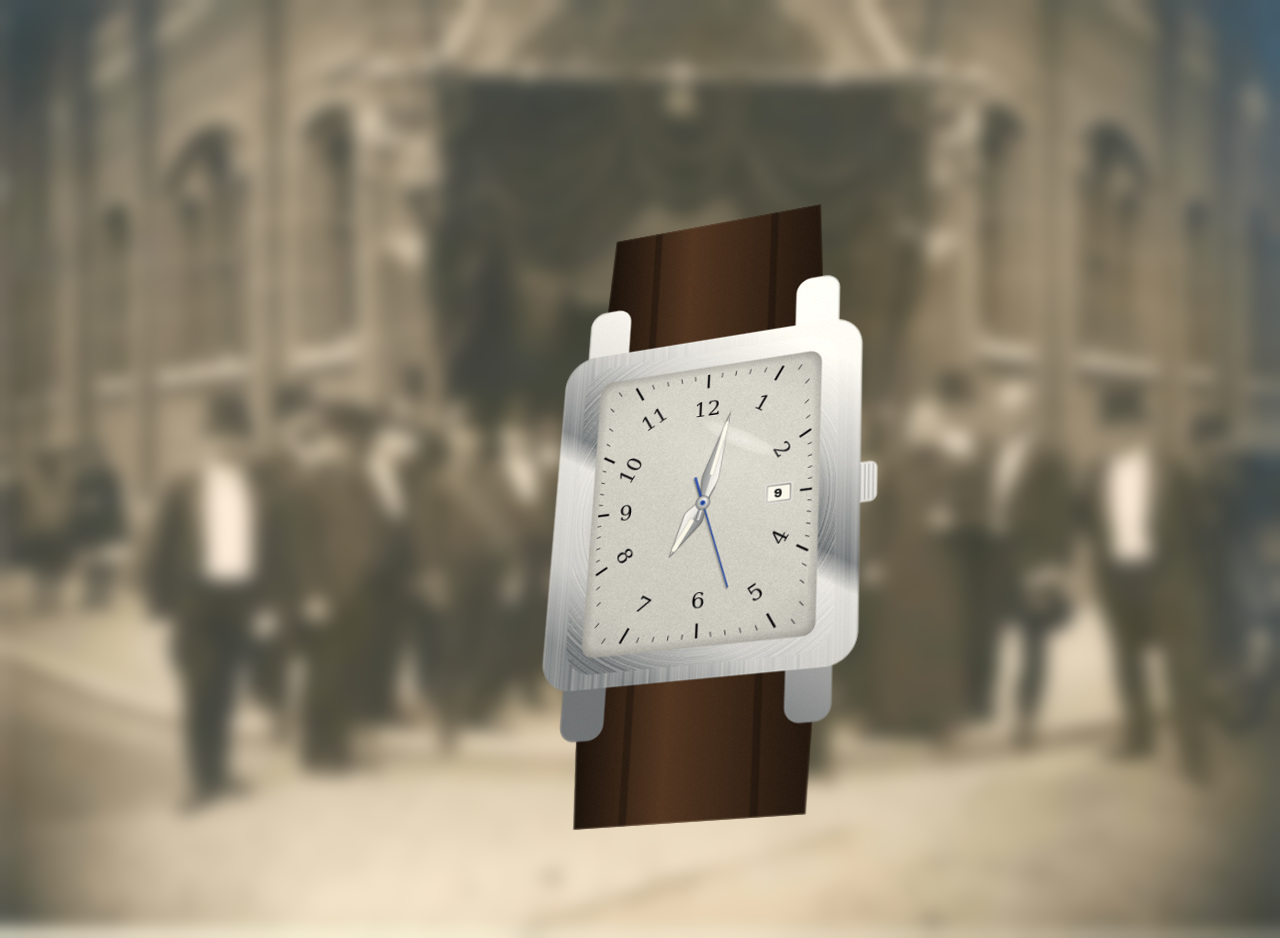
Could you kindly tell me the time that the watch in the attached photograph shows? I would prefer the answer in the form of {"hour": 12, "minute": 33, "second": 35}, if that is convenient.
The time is {"hour": 7, "minute": 2, "second": 27}
